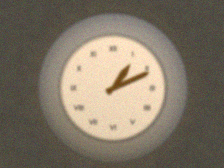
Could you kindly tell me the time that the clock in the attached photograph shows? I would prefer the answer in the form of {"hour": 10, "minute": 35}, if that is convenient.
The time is {"hour": 1, "minute": 11}
